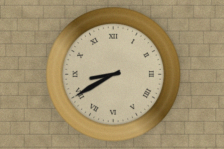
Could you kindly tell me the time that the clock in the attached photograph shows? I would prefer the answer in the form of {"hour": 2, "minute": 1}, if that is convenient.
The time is {"hour": 8, "minute": 40}
